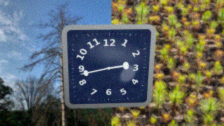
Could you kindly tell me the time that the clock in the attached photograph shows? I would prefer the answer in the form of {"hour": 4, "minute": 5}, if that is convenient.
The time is {"hour": 2, "minute": 43}
